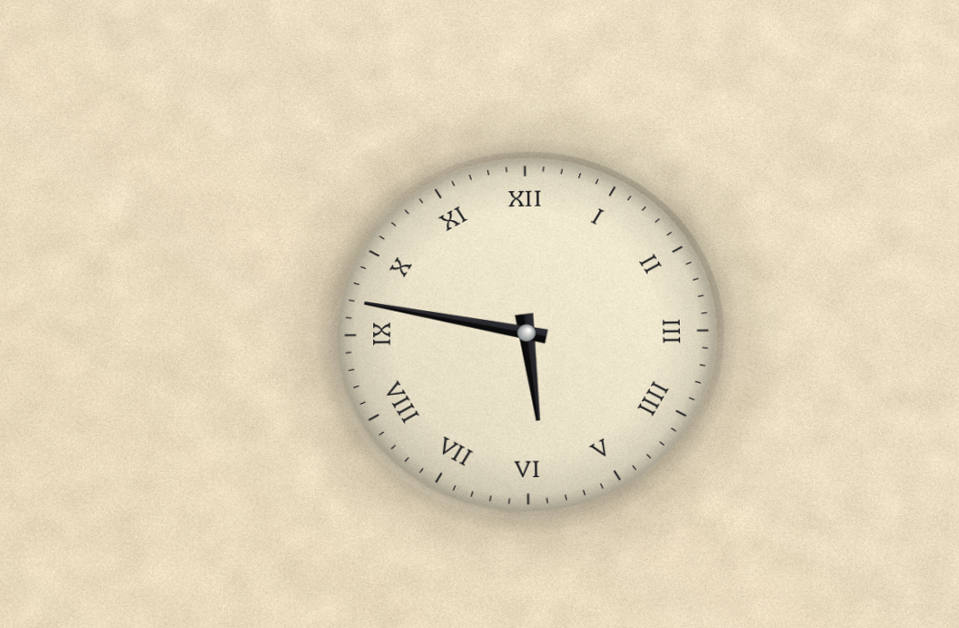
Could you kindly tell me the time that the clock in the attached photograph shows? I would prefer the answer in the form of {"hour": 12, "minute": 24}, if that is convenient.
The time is {"hour": 5, "minute": 47}
